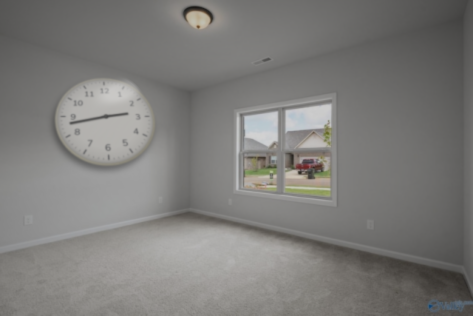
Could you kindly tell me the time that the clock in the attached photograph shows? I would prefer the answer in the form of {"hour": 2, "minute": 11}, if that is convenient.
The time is {"hour": 2, "minute": 43}
